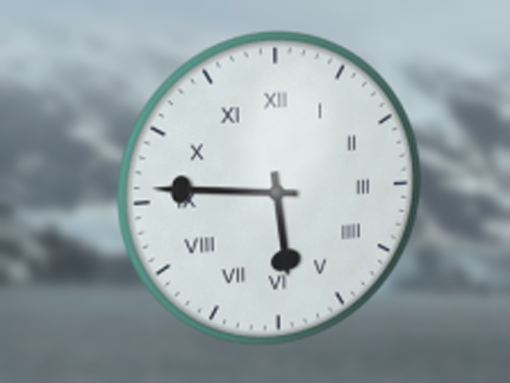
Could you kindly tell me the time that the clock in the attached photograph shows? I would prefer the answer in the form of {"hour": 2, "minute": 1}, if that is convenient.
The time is {"hour": 5, "minute": 46}
